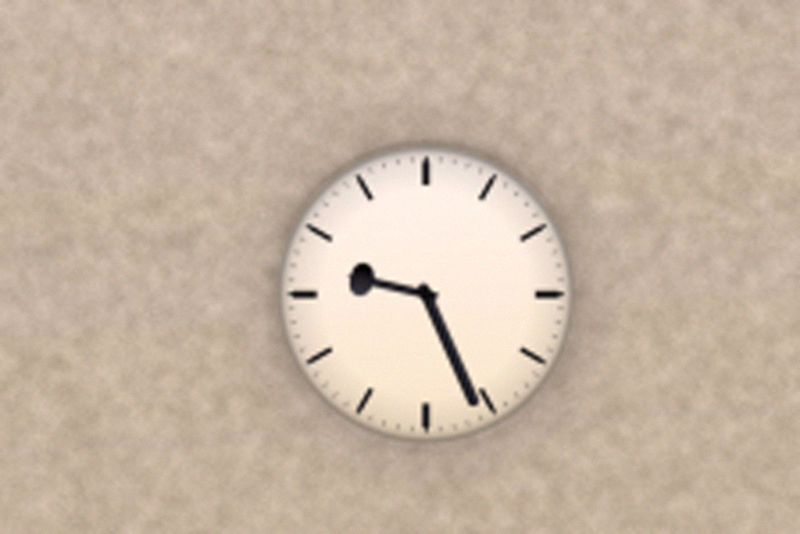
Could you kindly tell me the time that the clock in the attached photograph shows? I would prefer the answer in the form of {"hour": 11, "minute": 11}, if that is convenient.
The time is {"hour": 9, "minute": 26}
